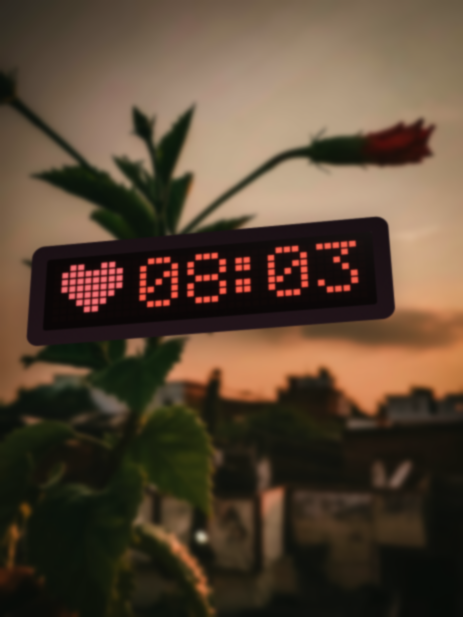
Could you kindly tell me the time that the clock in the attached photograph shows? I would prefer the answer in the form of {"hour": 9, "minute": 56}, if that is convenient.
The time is {"hour": 8, "minute": 3}
